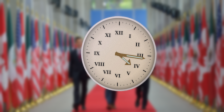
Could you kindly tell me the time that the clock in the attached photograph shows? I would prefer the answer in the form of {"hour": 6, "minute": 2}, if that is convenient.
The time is {"hour": 4, "minute": 16}
